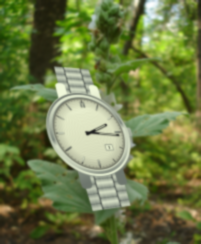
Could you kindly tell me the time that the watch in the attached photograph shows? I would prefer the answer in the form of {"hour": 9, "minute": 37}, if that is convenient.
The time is {"hour": 2, "minute": 16}
